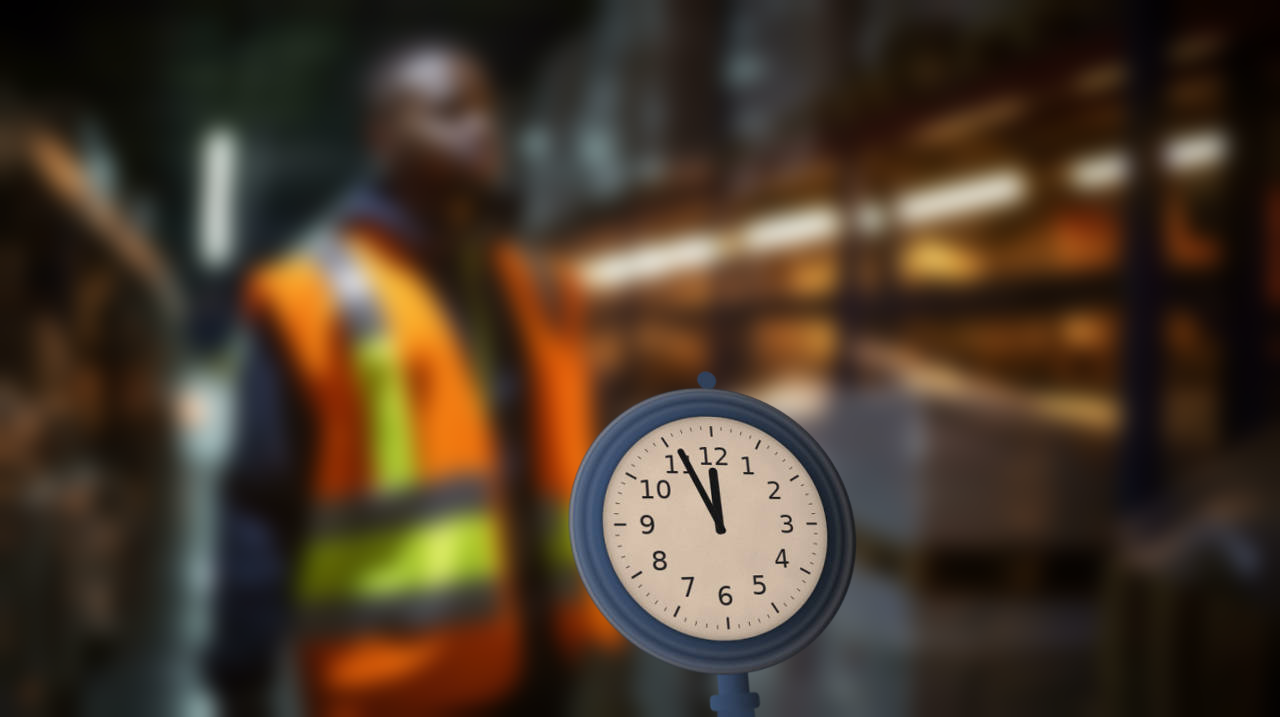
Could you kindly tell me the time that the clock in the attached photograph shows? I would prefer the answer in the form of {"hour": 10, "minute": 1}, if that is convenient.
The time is {"hour": 11, "minute": 56}
